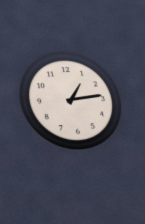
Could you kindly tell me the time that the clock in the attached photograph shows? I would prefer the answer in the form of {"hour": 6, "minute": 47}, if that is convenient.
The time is {"hour": 1, "minute": 14}
